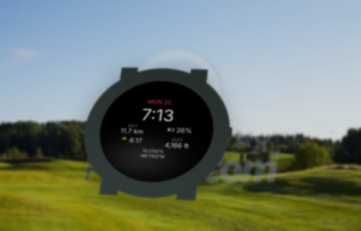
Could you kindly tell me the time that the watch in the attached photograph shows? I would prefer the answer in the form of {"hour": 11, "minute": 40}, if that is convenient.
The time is {"hour": 7, "minute": 13}
